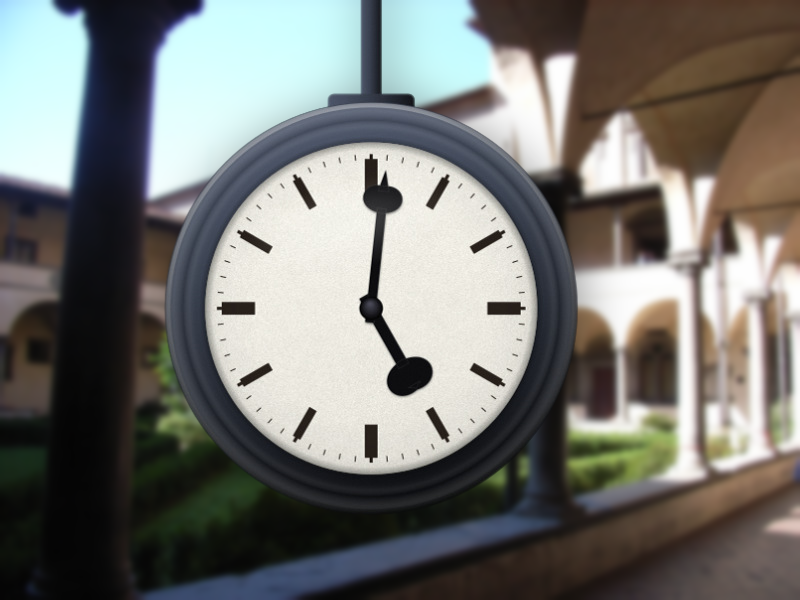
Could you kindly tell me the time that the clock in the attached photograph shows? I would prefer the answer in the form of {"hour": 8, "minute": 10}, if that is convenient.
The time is {"hour": 5, "minute": 1}
